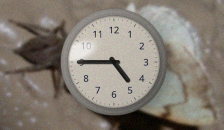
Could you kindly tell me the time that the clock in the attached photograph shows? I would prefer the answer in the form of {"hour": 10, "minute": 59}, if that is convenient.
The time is {"hour": 4, "minute": 45}
